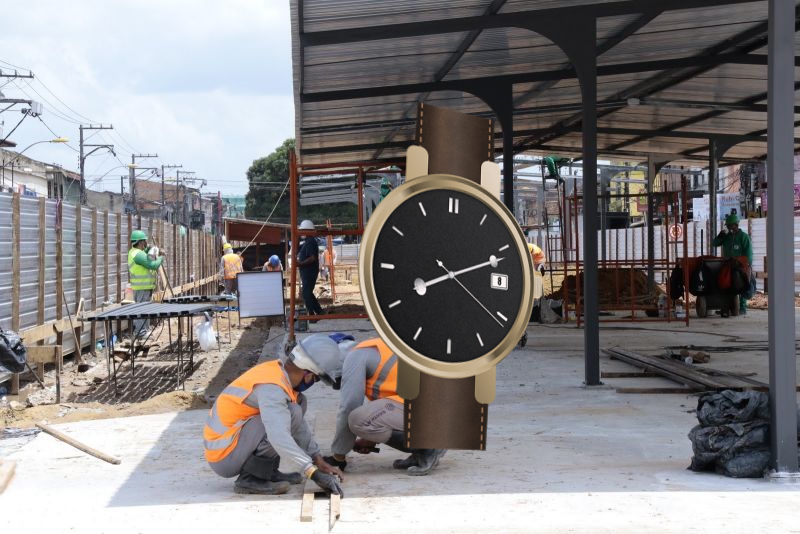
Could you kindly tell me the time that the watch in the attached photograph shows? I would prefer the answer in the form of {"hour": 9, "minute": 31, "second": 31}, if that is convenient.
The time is {"hour": 8, "minute": 11, "second": 21}
